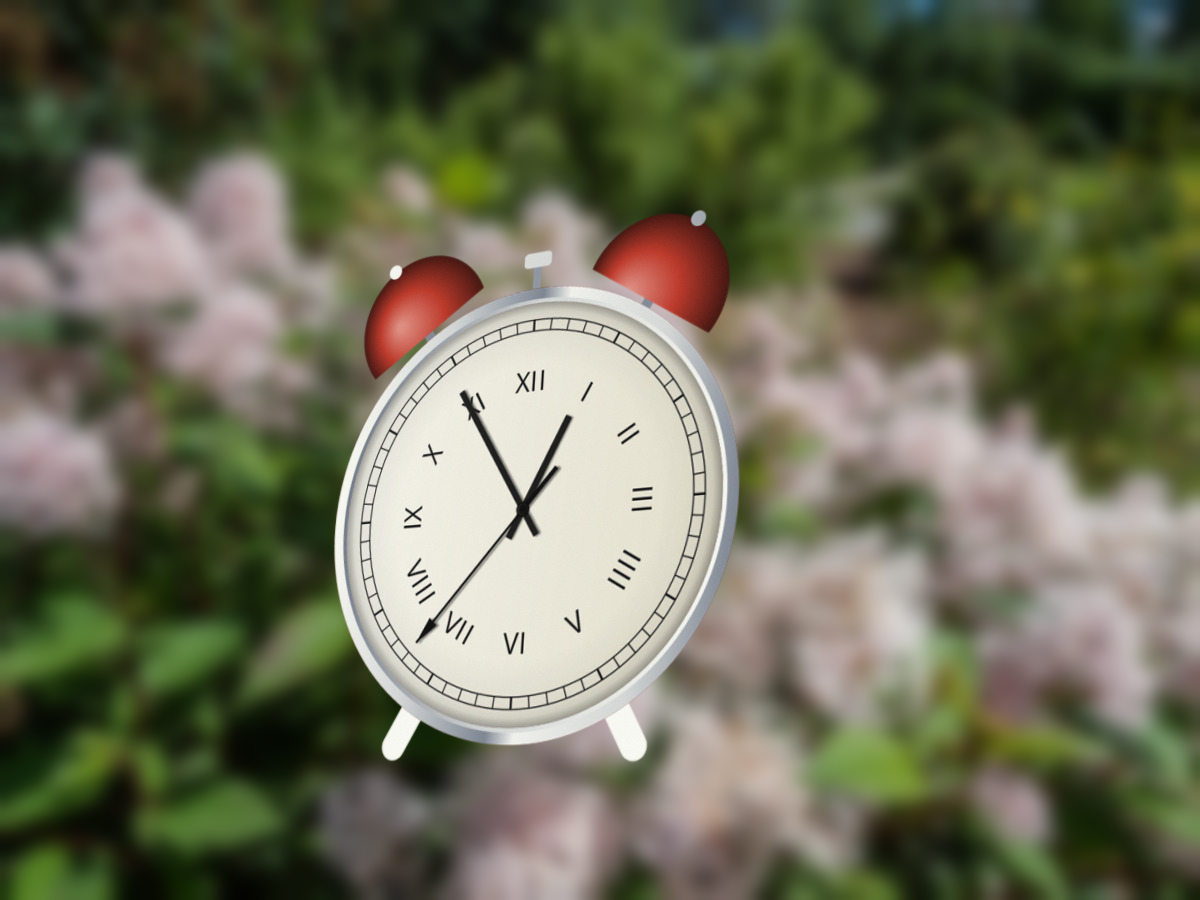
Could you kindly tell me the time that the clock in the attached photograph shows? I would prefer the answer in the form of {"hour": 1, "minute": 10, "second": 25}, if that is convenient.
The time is {"hour": 12, "minute": 54, "second": 37}
